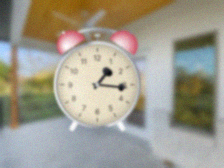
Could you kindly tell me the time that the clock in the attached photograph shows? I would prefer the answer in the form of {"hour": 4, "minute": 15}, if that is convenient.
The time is {"hour": 1, "minute": 16}
